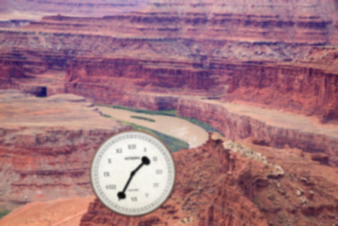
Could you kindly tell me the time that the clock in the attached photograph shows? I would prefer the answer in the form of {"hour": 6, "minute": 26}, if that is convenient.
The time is {"hour": 1, "minute": 35}
